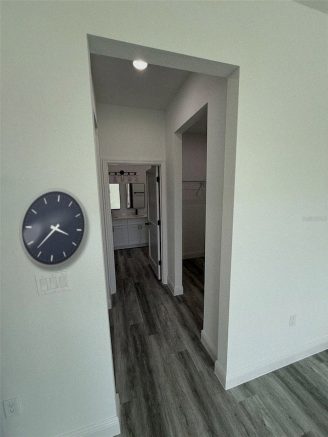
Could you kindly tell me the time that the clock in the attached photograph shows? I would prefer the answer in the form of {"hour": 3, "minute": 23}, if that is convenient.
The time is {"hour": 3, "minute": 37}
